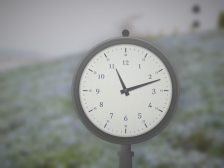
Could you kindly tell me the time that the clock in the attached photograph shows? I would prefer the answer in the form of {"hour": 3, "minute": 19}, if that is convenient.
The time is {"hour": 11, "minute": 12}
